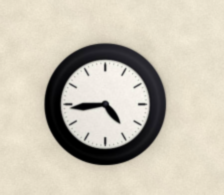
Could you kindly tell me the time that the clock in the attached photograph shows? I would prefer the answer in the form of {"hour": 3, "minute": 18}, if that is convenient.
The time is {"hour": 4, "minute": 44}
